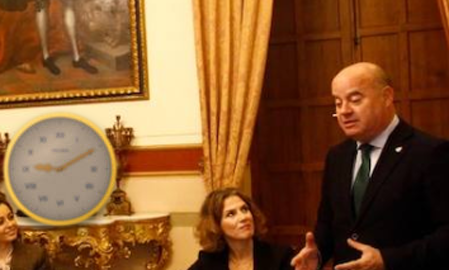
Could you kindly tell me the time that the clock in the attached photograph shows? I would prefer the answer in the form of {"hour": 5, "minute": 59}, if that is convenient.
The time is {"hour": 9, "minute": 10}
